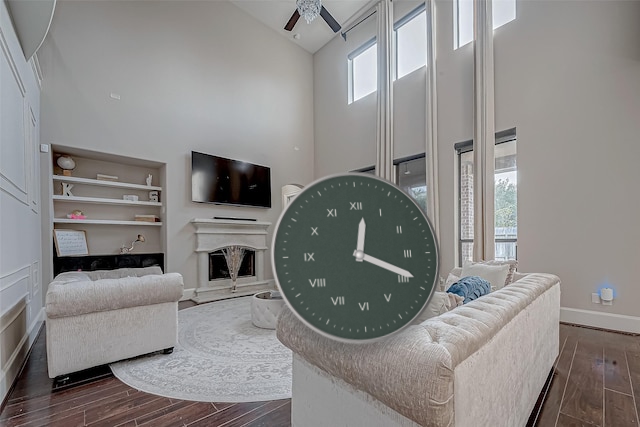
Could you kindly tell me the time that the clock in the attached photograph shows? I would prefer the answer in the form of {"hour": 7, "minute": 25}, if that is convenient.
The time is {"hour": 12, "minute": 19}
